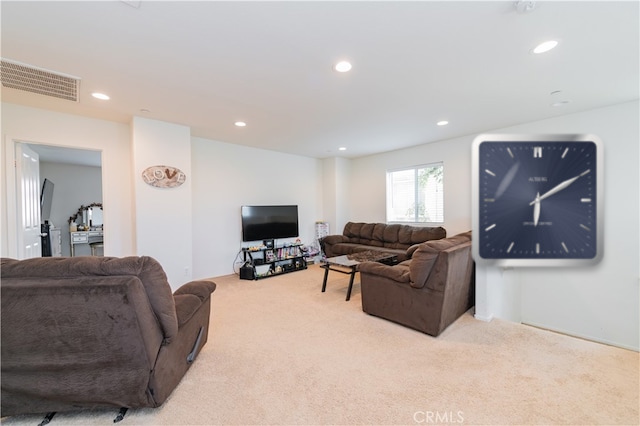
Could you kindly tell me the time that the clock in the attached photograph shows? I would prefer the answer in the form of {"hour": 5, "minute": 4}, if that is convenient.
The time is {"hour": 6, "minute": 10}
